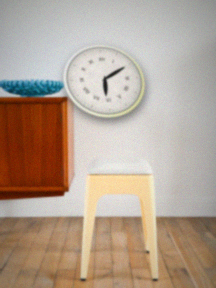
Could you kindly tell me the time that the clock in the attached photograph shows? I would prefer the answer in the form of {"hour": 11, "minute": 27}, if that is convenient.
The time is {"hour": 6, "minute": 10}
